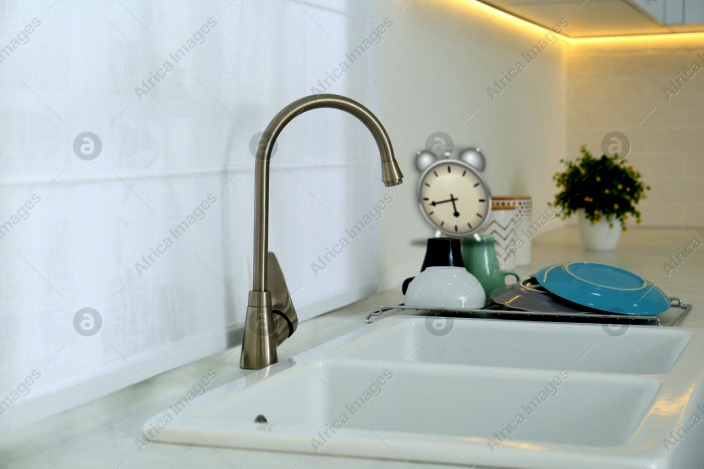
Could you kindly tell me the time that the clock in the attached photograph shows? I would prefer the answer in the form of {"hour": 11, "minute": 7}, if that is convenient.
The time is {"hour": 5, "minute": 43}
